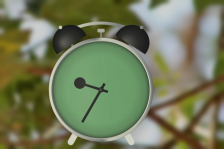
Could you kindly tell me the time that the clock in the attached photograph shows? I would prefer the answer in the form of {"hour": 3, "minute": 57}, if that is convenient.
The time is {"hour": 9, "minute": 35}
